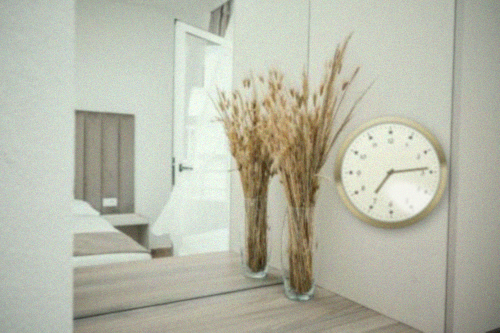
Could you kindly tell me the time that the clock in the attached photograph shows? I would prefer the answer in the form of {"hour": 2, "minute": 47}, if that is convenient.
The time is {"hour": 7, "minute": 14}
